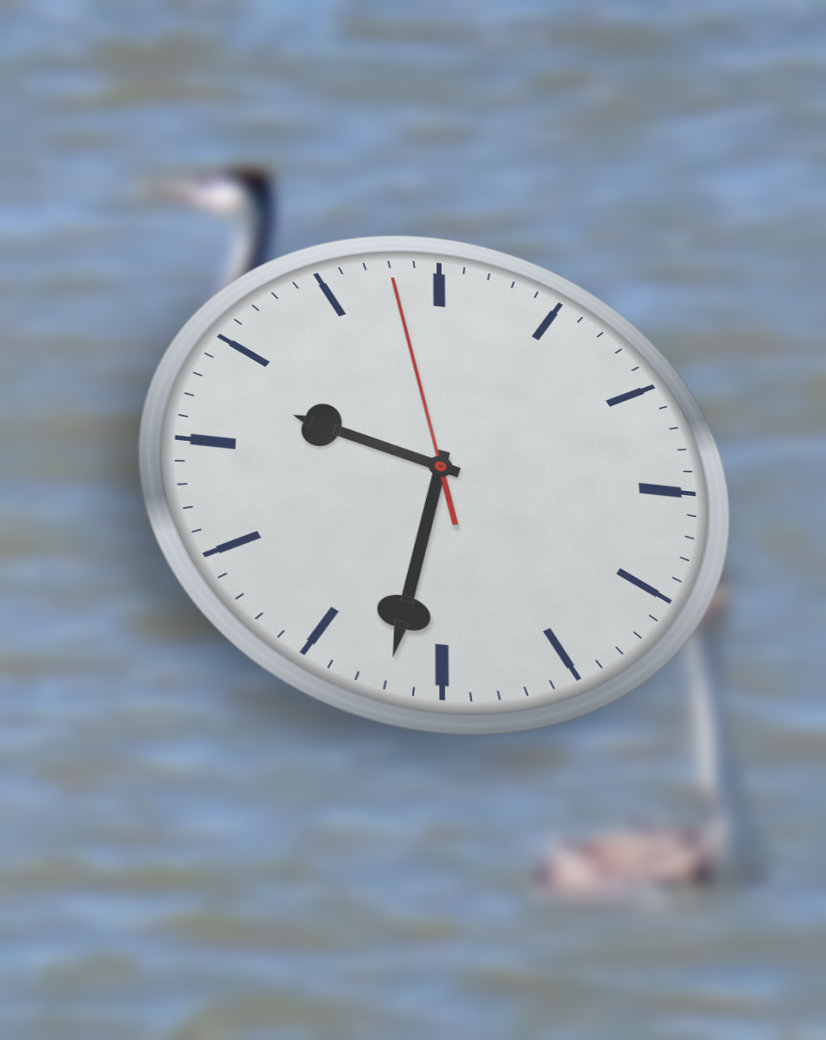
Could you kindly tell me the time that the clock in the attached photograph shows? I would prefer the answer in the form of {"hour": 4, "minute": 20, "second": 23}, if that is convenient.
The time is {"hour": 9, "minute": 31, "second": 58}
